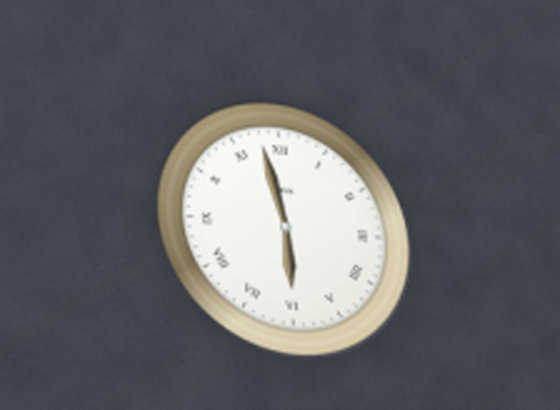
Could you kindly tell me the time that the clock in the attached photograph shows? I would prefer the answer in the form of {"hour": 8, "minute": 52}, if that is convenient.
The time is {"hour": 5, "minute": 58}
